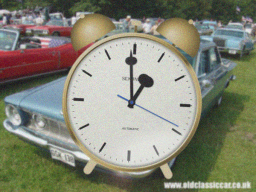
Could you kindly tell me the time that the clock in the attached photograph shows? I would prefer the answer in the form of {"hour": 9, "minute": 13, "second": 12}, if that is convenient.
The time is {"hour": 12, "minute": 59, "second": 19}
